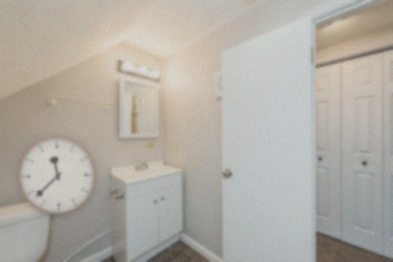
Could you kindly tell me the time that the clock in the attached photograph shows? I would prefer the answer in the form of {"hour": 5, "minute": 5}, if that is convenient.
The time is {"hour": 11, "minute": 38}
